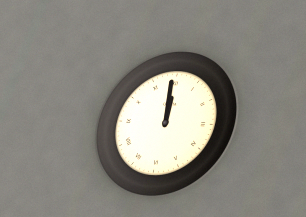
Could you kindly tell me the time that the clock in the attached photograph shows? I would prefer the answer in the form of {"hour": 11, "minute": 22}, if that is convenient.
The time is {"hour": 11, "minute": 59}
